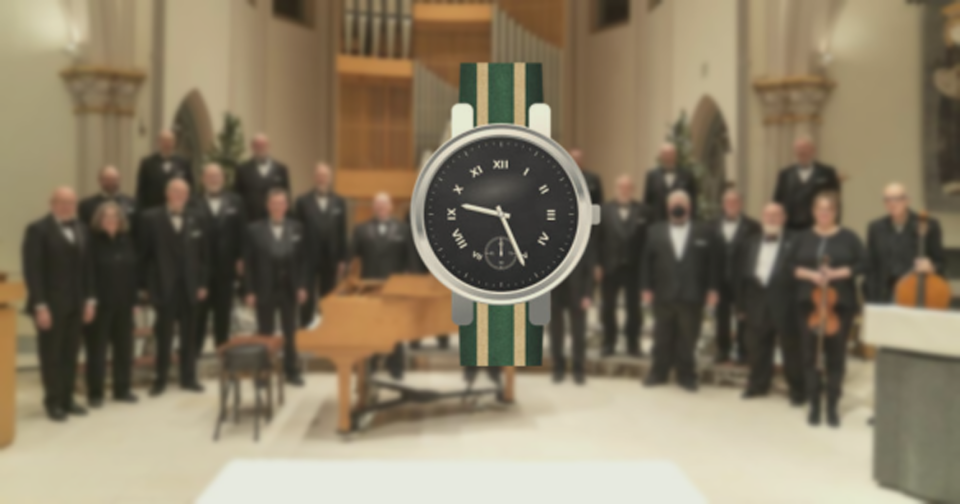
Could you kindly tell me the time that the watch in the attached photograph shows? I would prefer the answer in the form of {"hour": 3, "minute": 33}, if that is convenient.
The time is {"hour": 9, "minute": 26}
